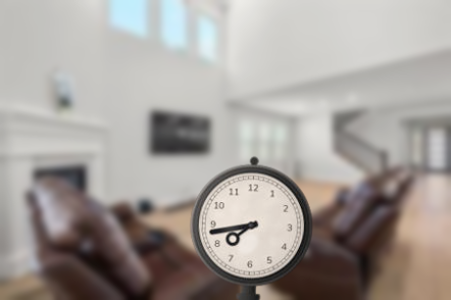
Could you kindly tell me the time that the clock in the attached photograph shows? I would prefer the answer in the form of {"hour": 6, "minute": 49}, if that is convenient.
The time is {"hour": 7, "minute": 43}
